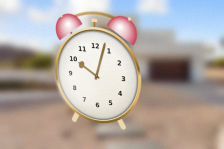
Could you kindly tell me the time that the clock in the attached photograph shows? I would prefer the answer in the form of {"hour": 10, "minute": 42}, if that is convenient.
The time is {"hour": 10, "minute": 3}
